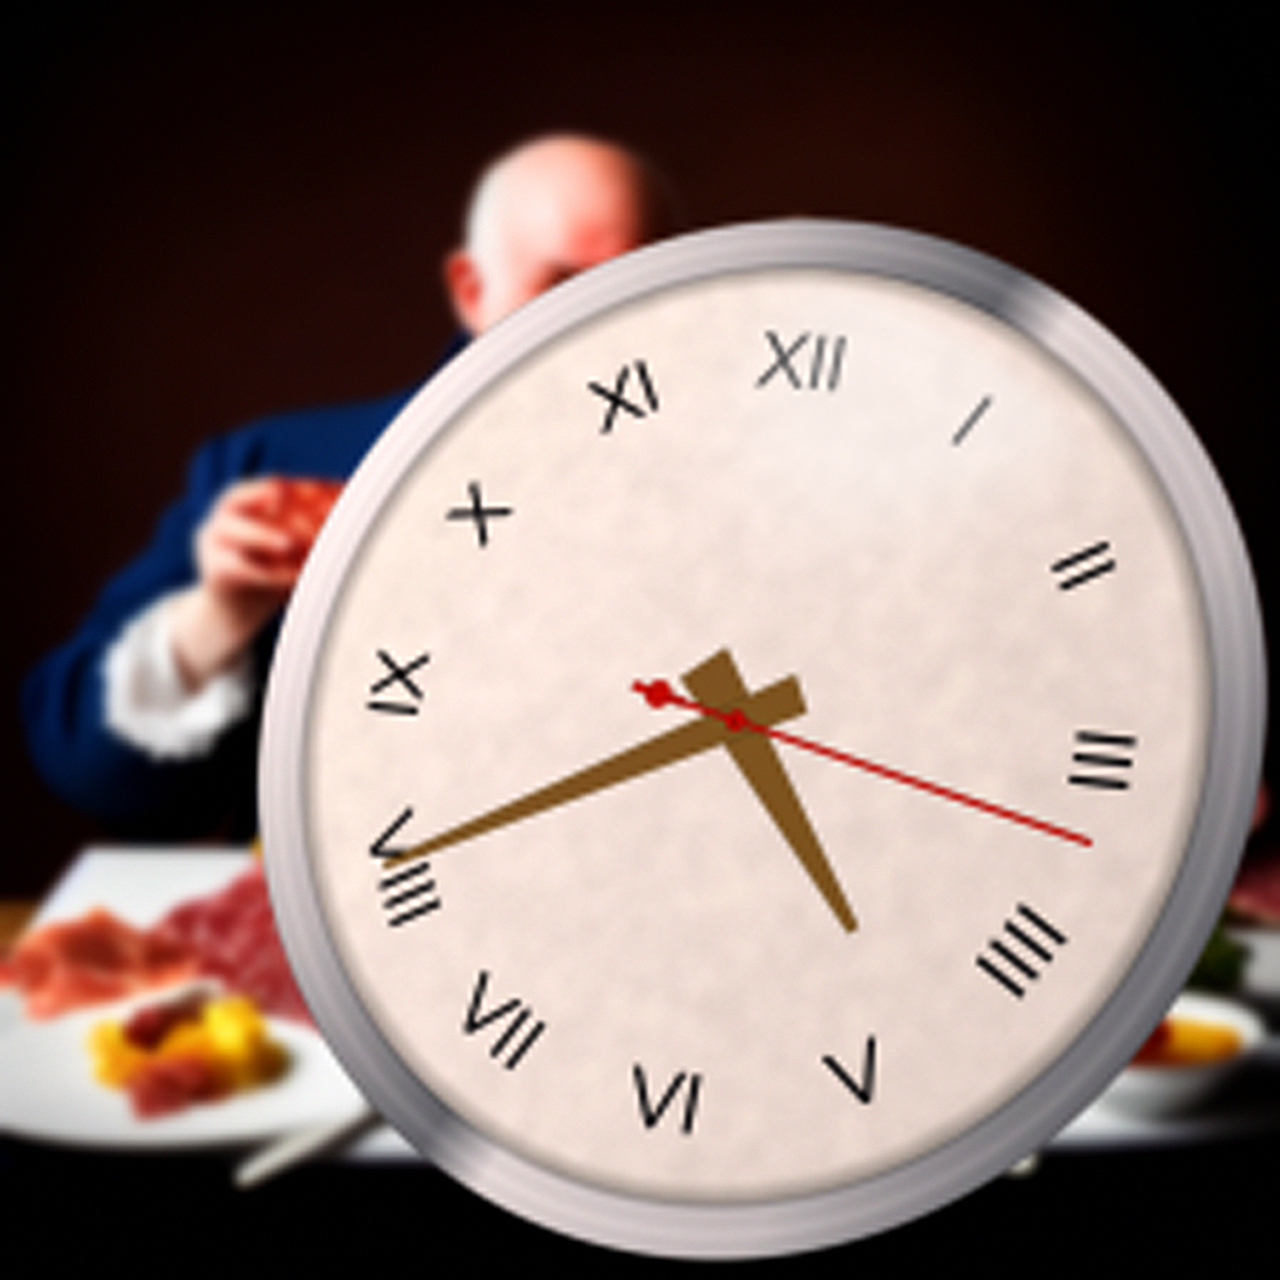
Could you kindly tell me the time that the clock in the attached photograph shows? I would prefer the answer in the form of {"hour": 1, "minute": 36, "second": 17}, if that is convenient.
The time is {"hour": 4, "minute": 40, "second": 17}
